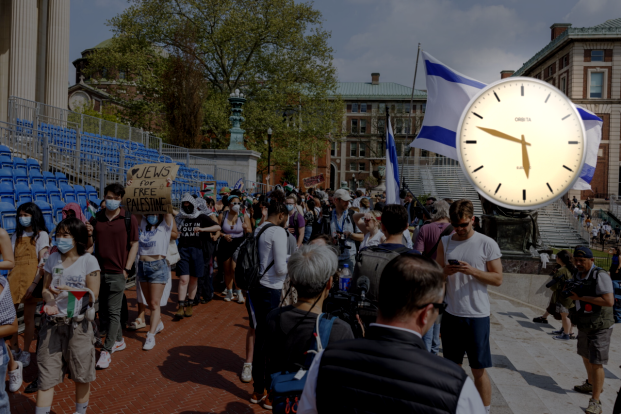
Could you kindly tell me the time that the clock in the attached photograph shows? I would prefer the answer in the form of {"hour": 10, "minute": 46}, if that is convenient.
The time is {"hour": 5, "minute": 48}
